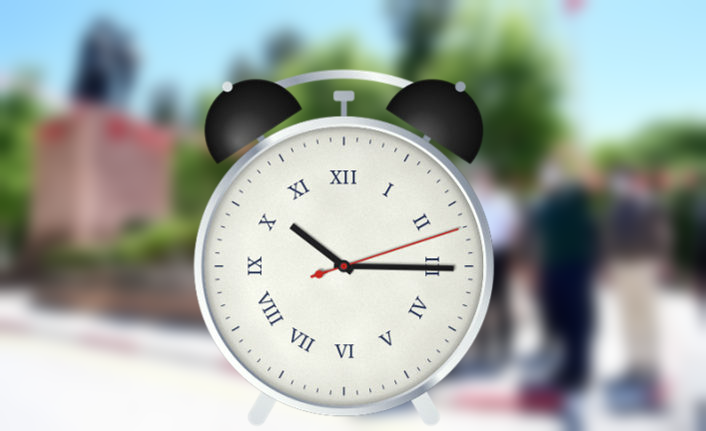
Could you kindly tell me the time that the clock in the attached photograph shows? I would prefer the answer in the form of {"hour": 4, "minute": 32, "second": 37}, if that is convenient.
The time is {"hour": 10, "minute": 15, "second": 12}
